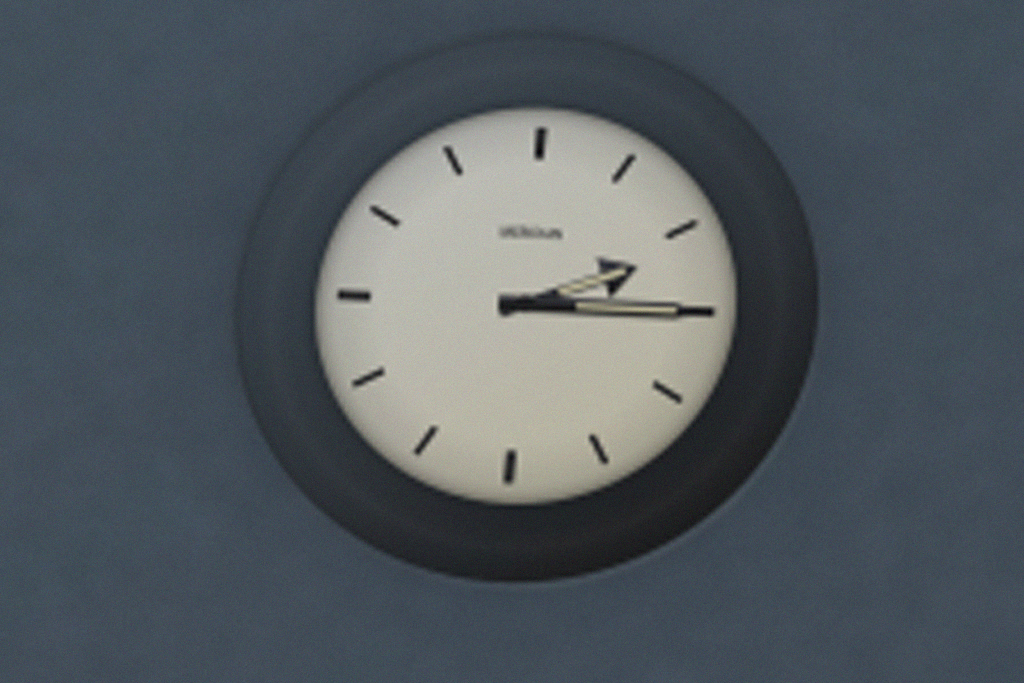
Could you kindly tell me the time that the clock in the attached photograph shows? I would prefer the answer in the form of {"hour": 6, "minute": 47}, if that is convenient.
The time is {"hour": 2, "minute": 15}
